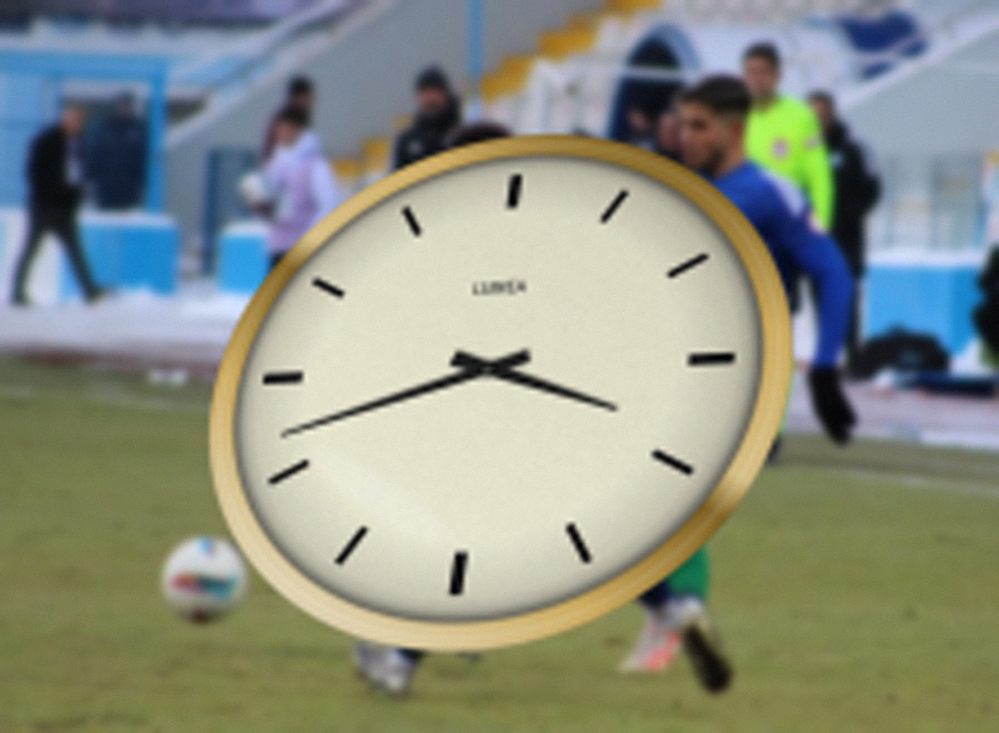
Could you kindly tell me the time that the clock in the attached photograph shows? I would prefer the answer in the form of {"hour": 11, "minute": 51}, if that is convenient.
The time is {"hour": 3, "minute": 42}
